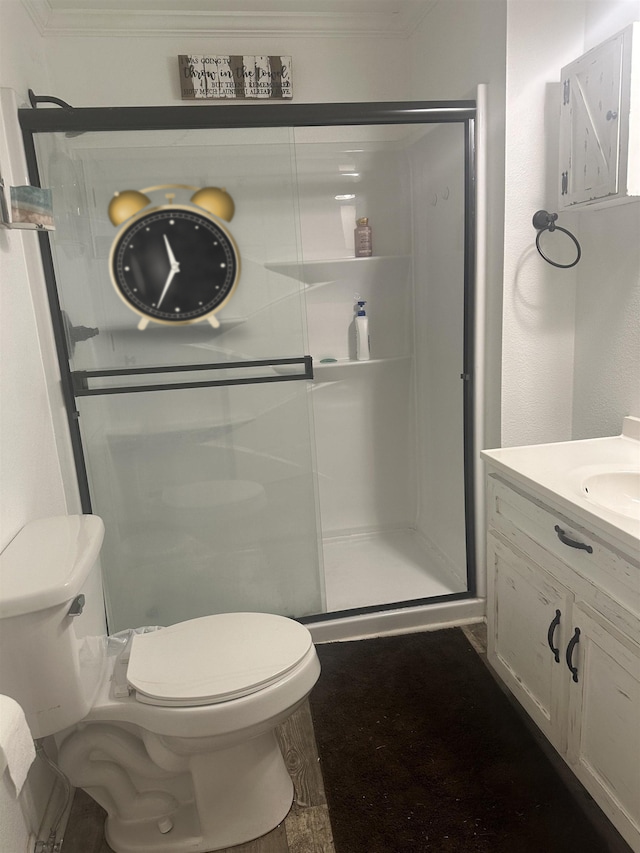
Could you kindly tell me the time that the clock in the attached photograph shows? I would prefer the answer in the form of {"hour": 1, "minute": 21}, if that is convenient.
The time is {"hour": 11, "minute": 34}
